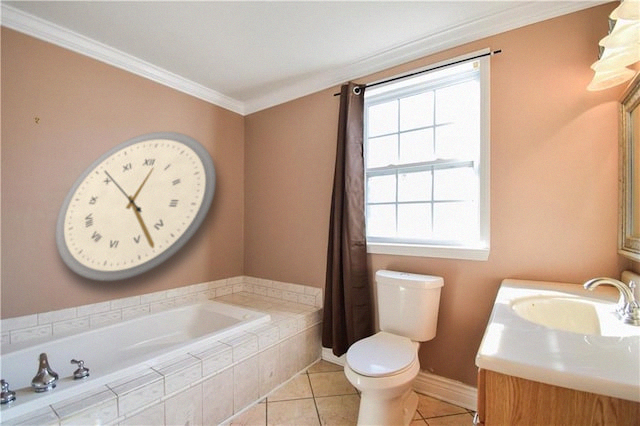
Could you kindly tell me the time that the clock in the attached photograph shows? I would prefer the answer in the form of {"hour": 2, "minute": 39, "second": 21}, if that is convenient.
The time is {"hour": 12, "minute": 22, "second": 51}
